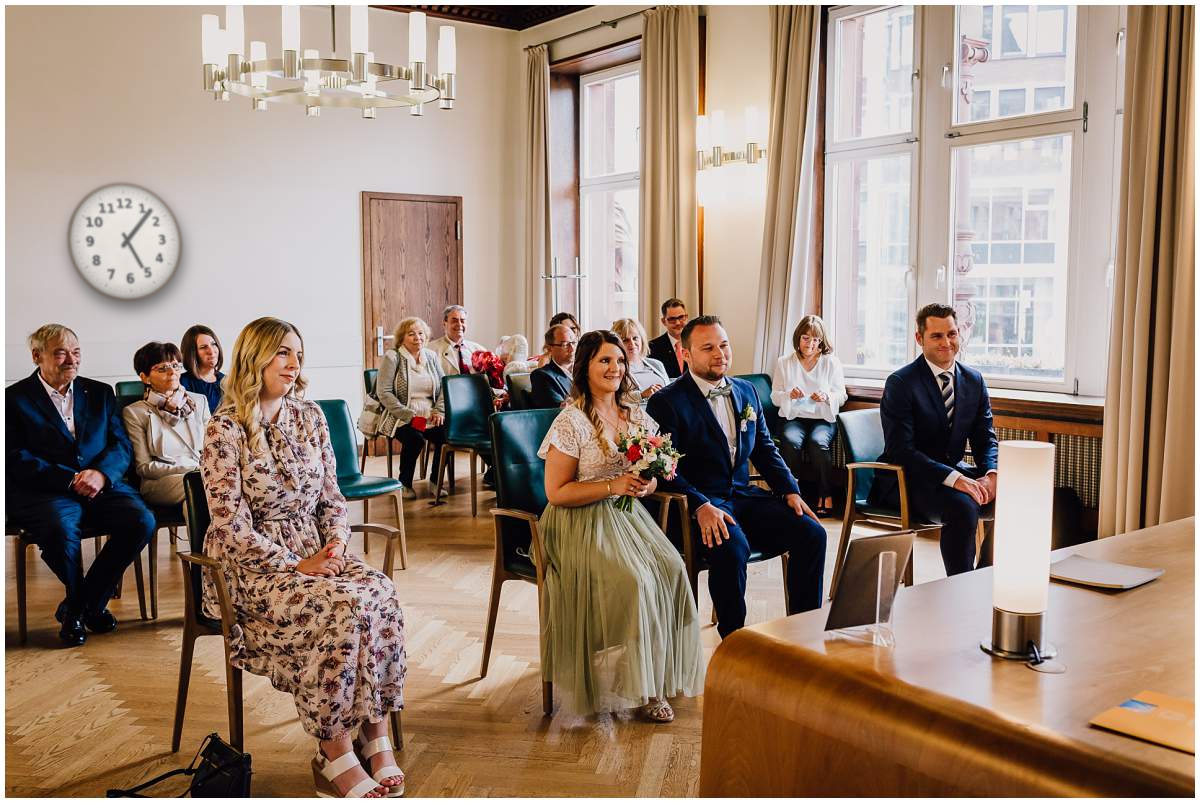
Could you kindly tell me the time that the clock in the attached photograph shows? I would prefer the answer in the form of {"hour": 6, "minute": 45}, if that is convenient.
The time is {"hour": 5, "minute": 7}
